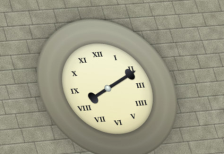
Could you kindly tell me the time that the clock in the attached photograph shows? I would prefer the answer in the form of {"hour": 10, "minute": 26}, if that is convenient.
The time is {"hour": 8, "minute": 11}
